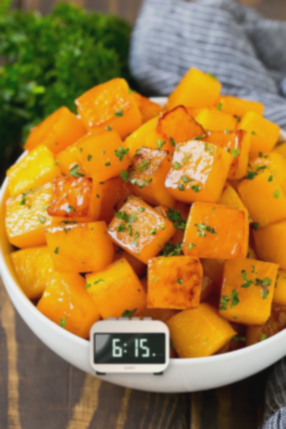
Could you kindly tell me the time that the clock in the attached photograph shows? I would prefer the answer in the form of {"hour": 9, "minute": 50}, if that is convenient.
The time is {"hour": 6, "minute": 15}
